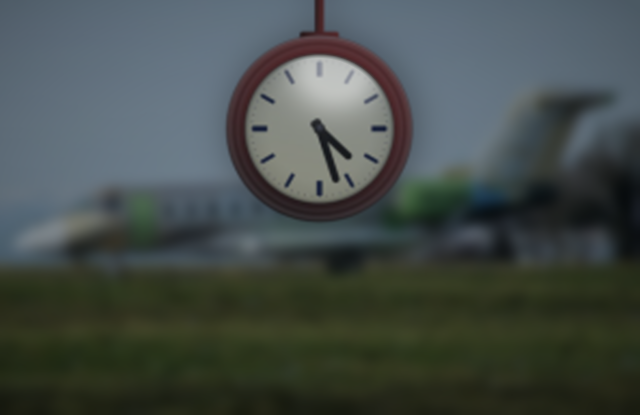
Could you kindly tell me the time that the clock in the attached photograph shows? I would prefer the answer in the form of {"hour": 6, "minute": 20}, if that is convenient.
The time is {"hour": 4, "minute": 27}
